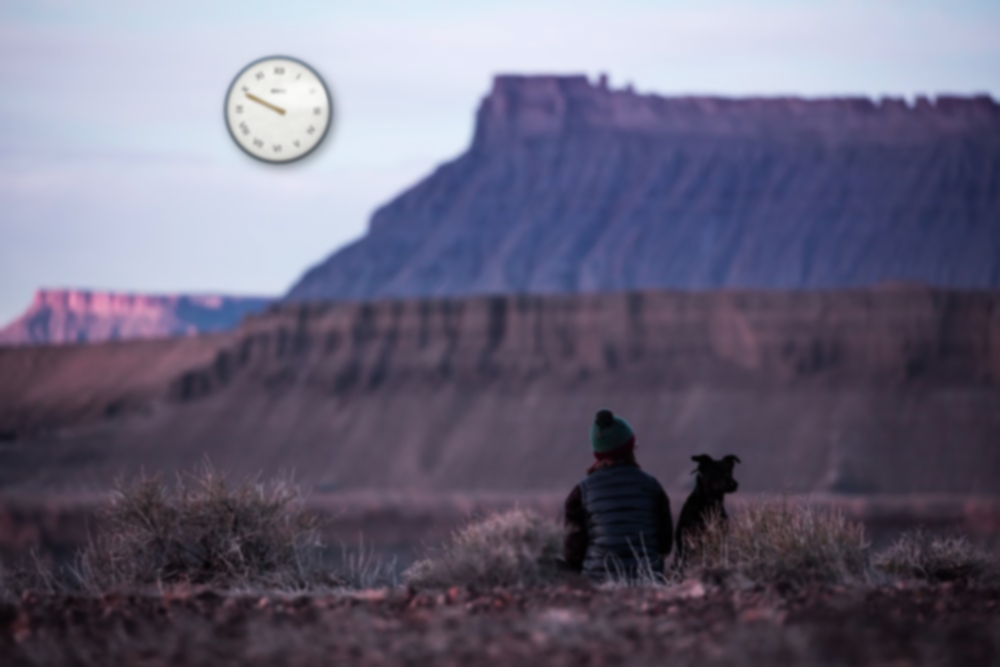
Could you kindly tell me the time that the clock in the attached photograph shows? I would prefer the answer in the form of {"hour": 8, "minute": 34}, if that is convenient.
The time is {"hour": 9, "minute": 49}
